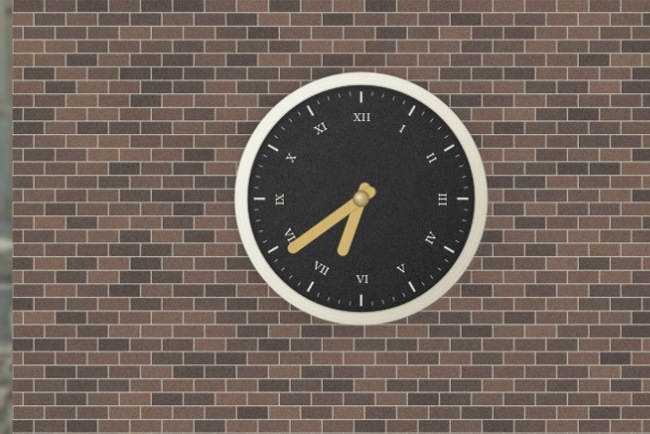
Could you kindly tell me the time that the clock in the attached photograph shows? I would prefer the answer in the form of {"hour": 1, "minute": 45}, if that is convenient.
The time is {"hour": 6, "minute": 39}
